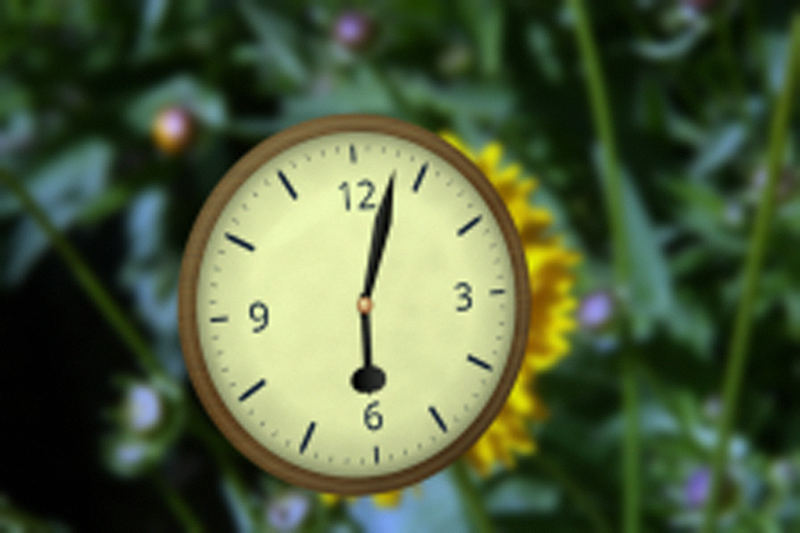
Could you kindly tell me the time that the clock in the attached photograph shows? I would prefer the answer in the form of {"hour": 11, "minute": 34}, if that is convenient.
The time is {"hour": 6, "minute": 3}
